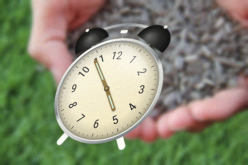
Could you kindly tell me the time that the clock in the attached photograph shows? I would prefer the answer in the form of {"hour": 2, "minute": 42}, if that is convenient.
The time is {"hour": 4, "minute": 54}
